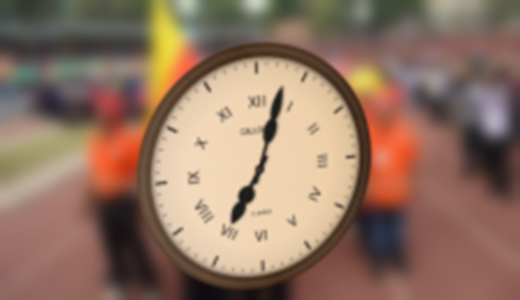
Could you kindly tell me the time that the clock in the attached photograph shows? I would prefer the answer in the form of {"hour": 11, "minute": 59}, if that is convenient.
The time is {"hour": 7, "minute": 3}
